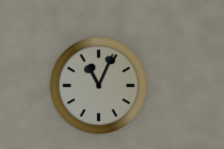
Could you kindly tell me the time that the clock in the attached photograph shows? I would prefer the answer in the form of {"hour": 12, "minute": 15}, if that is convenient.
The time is {"hour": 11, "minute": 4}
